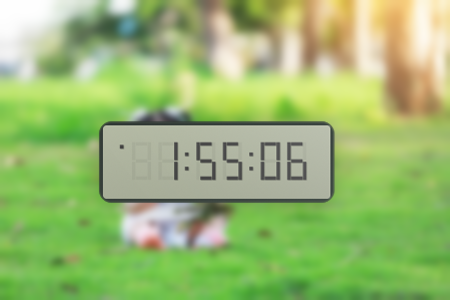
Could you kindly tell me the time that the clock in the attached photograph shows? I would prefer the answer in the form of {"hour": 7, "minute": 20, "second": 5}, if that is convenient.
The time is {"hour": 1, "minute": 55, "second": 6}
